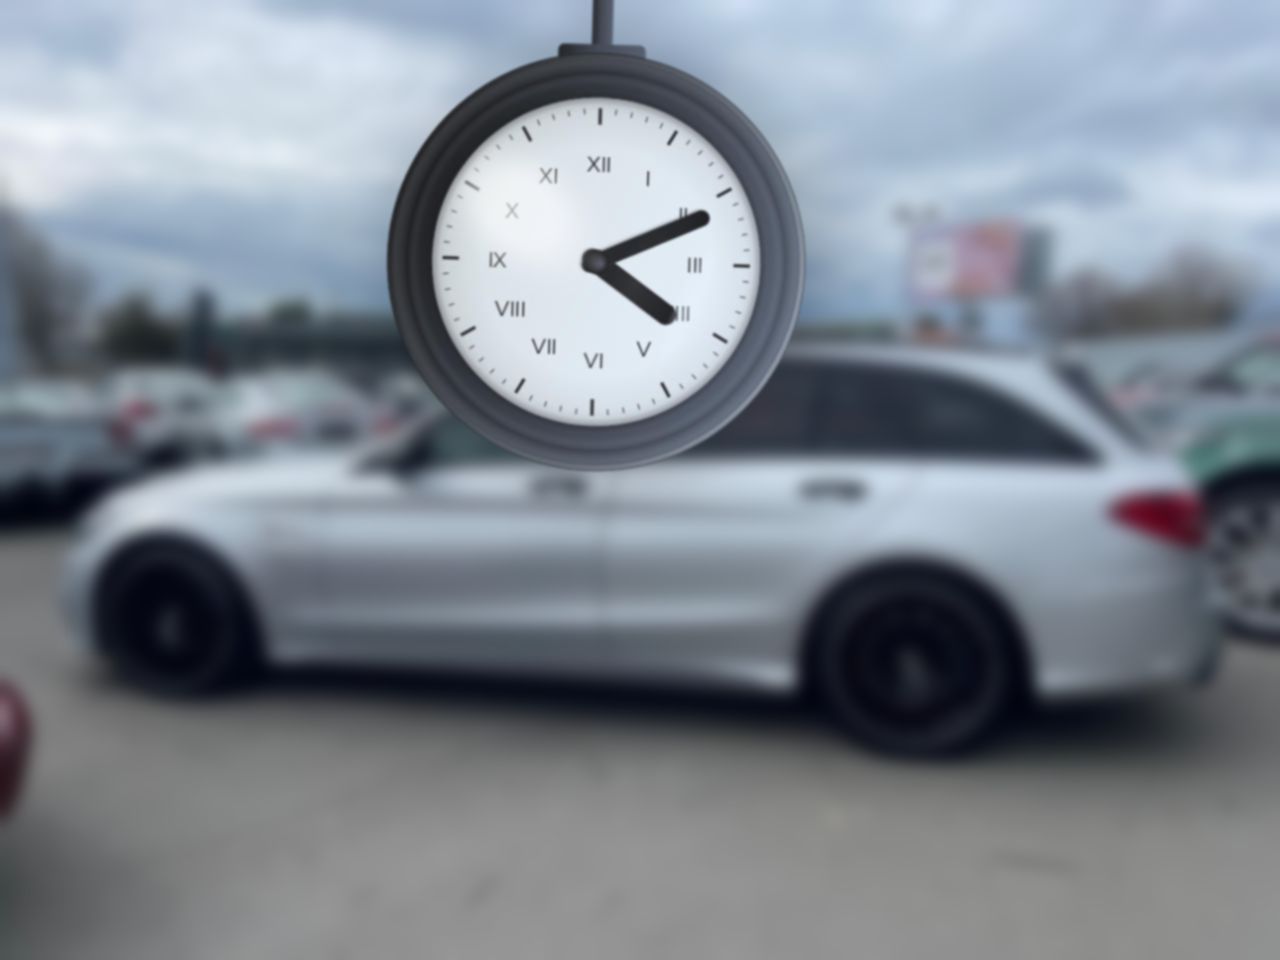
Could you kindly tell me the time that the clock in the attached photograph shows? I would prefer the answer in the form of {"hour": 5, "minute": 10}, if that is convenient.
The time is {"hour": 4, "minute": 11}
